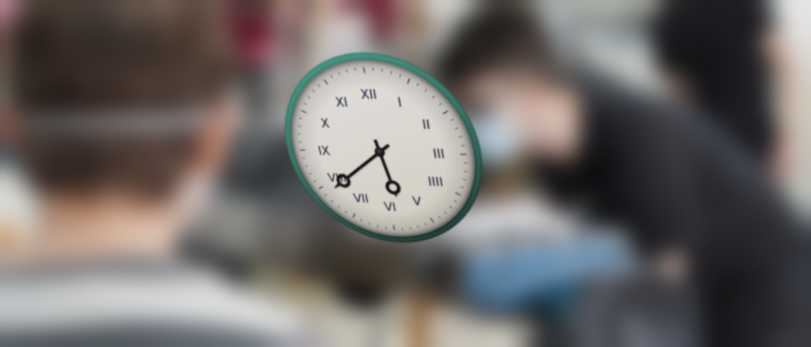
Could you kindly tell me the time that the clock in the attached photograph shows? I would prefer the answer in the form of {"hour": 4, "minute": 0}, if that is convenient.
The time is {"hour": 5, "minute": 39}
